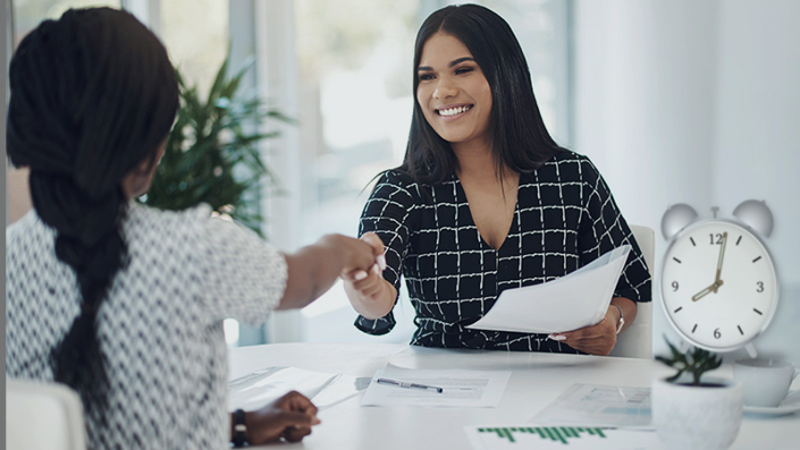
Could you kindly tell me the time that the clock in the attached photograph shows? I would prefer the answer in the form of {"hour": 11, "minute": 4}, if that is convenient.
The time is {"hour": 8, "minute": 2}
